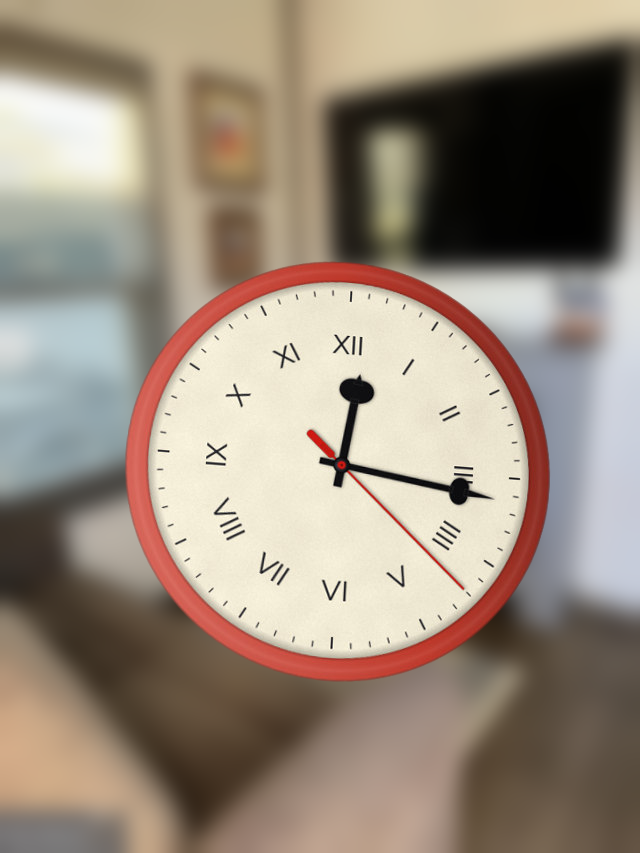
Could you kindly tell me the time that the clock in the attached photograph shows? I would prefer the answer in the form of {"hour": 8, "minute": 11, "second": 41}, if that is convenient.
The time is {"hour": 12, "minute": 16, "second": 22}
